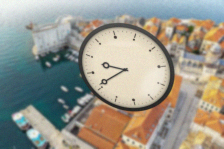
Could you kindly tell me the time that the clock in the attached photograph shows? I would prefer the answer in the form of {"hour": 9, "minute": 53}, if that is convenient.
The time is {"hour": 9, "minute": 41}
